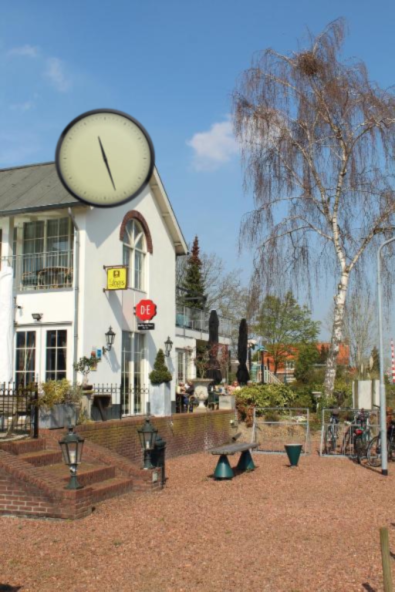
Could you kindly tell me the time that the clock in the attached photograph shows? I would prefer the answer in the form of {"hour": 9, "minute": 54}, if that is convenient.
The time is {"hour": 11, "minute": 27}
